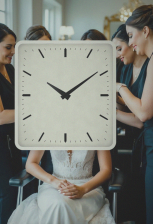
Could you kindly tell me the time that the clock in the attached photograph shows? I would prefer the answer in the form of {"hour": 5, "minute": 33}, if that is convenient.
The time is {"hour": 10, "minute": 9}
